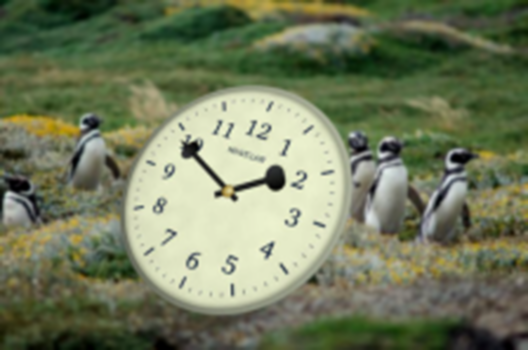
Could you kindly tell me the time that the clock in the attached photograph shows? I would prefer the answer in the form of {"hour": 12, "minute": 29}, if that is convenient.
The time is {"hour": 1, "minute": 49}
